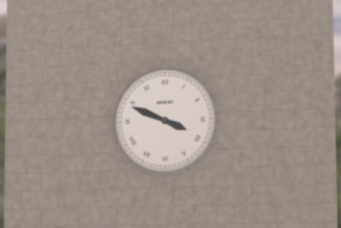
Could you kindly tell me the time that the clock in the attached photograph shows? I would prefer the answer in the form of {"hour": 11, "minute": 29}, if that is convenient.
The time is {"hour": 3, "minute": 49}
